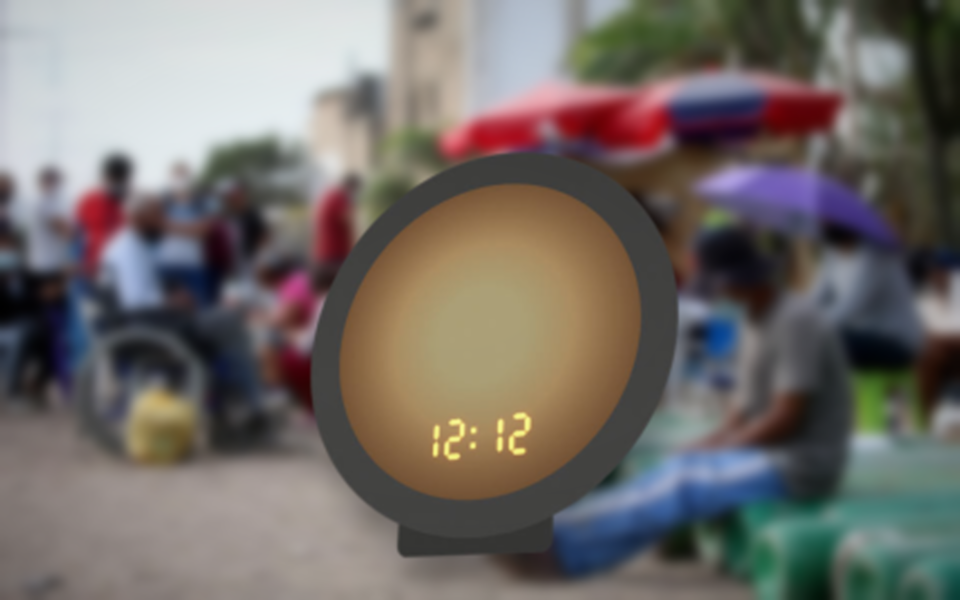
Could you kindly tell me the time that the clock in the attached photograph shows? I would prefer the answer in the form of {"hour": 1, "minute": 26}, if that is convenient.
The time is {"hour": 12, "minute": 12}
